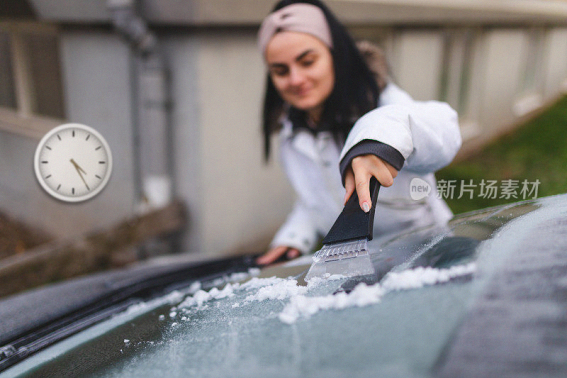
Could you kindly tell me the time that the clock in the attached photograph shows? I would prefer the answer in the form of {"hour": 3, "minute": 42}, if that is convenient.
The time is {"hour": 4, "minute": 25}
